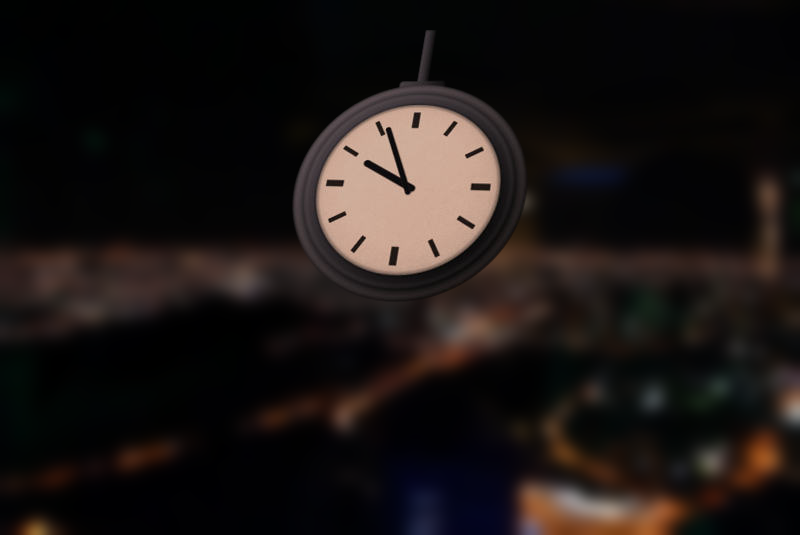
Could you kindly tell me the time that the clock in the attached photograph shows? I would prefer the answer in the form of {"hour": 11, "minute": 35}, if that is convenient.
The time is {"hour": 9, "minute": 56}
